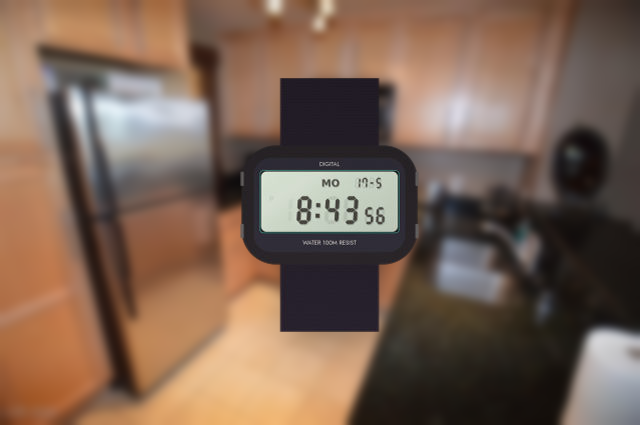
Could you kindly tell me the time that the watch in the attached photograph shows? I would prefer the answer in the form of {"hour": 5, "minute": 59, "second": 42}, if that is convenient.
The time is {"hour": 8, "minute": 43, "second": 56}
